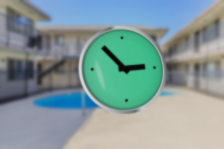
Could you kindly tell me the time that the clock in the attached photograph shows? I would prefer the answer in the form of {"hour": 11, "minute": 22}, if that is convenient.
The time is {"hour": 2, "minute": 53}
